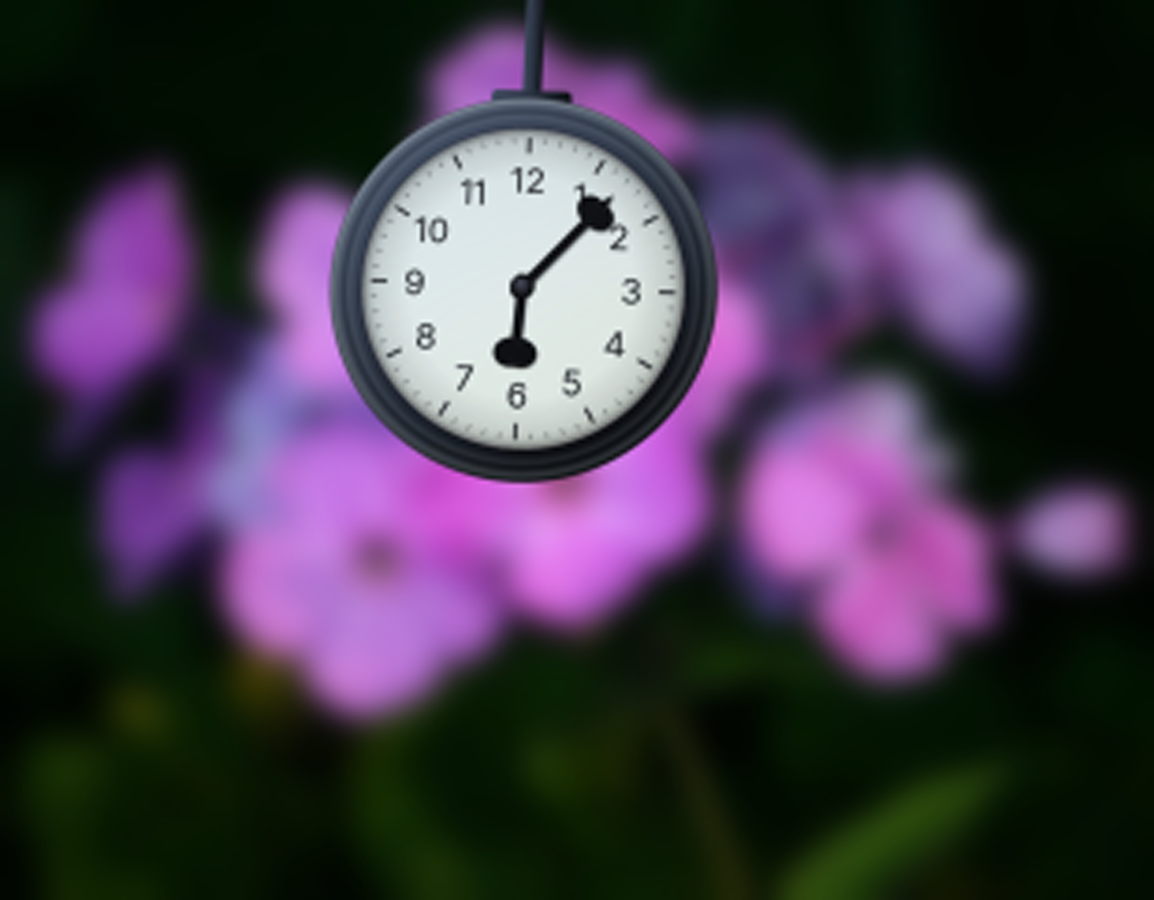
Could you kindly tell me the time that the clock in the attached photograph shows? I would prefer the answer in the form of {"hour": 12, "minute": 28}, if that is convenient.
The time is {"hour": 6, "minute": 7}
